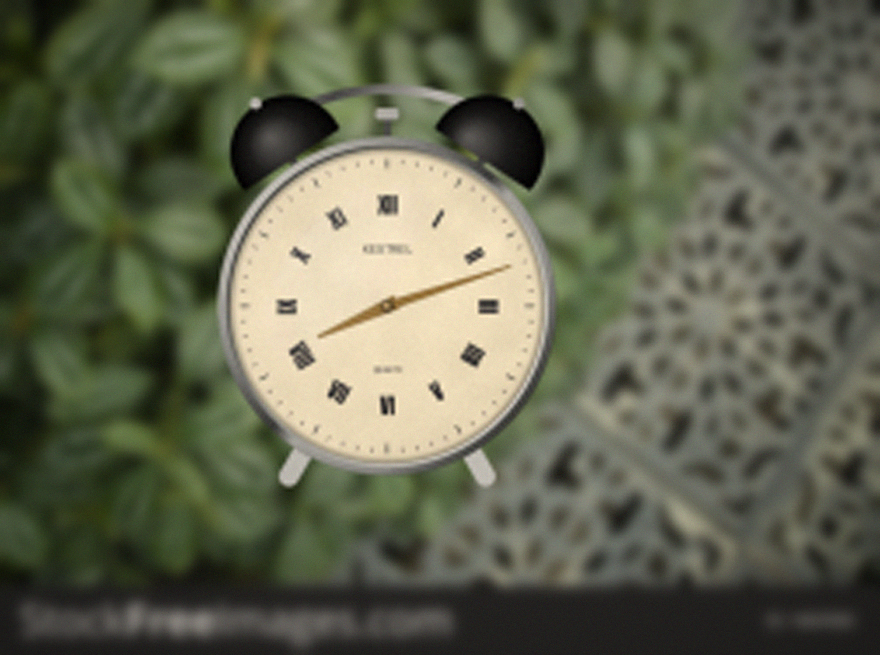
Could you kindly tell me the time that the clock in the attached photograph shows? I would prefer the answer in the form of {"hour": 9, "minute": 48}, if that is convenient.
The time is {"hour": 8, "minute": 12}
